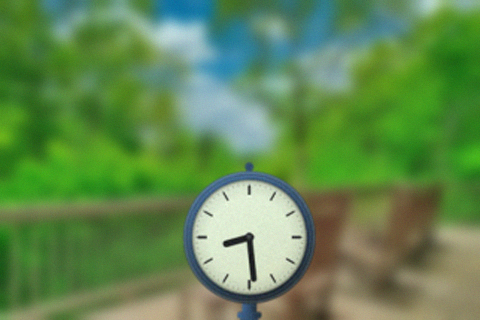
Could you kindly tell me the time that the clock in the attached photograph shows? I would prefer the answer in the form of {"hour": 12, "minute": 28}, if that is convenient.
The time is {"hour": 8, "minute": 29}
